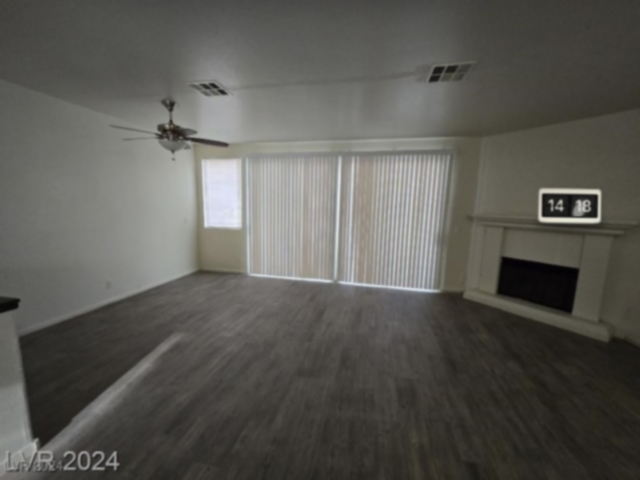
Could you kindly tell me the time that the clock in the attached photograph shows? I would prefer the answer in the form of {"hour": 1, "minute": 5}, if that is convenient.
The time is {"hour": 14, "minute": 18}
